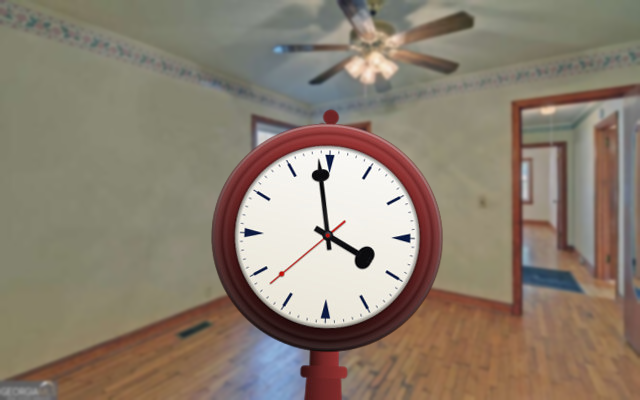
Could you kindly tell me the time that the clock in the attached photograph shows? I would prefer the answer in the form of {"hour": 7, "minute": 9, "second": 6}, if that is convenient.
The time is {"hour": 3, "minute": 58, "second": 38}
